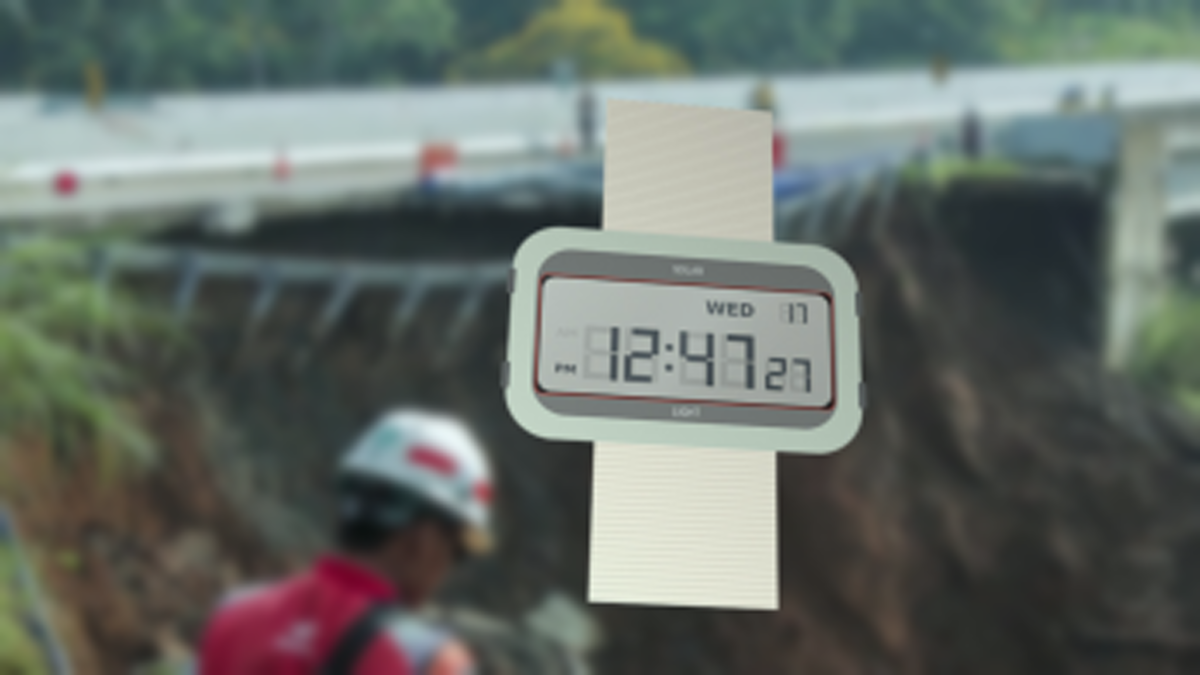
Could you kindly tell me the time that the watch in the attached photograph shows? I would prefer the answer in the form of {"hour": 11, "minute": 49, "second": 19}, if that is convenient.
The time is {"hour": 12, "minute": 47, "second": 27}
